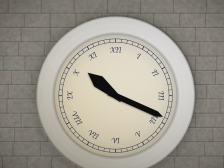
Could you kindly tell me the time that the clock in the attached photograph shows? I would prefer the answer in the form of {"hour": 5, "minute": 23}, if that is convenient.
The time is {"hour": 10, "minute": 19}
